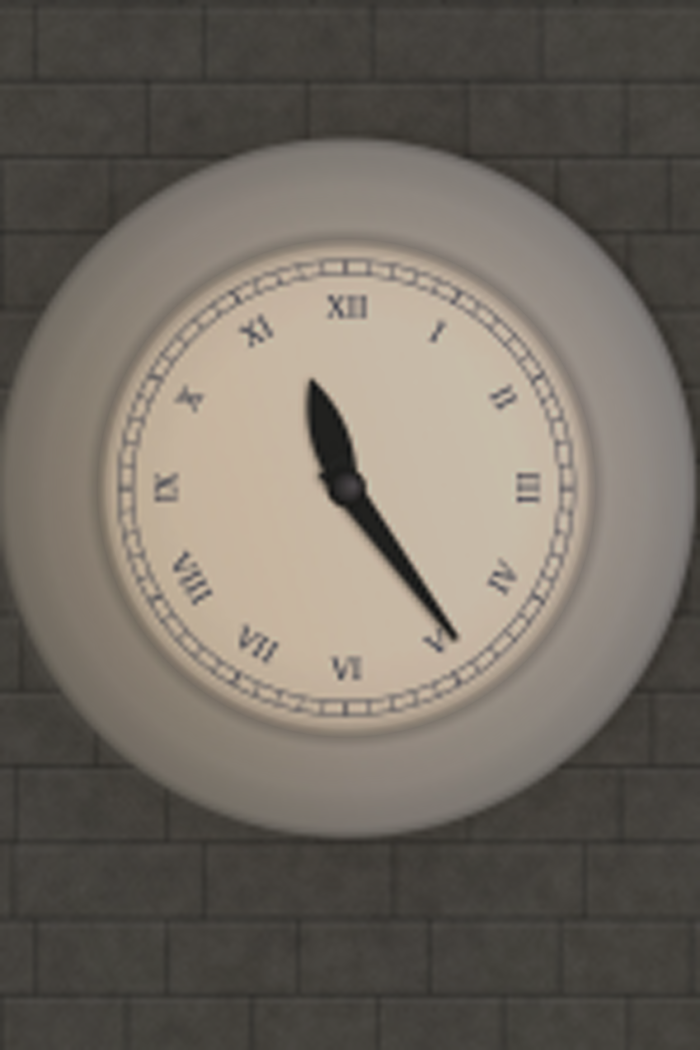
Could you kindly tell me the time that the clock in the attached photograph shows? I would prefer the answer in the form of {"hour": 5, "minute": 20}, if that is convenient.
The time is {"hour": 11, "minute": 24}
